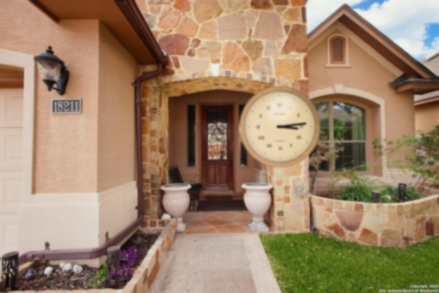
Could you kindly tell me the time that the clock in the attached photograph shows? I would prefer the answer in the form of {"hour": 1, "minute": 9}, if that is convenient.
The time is {"hour": 3, "minute": 14}
